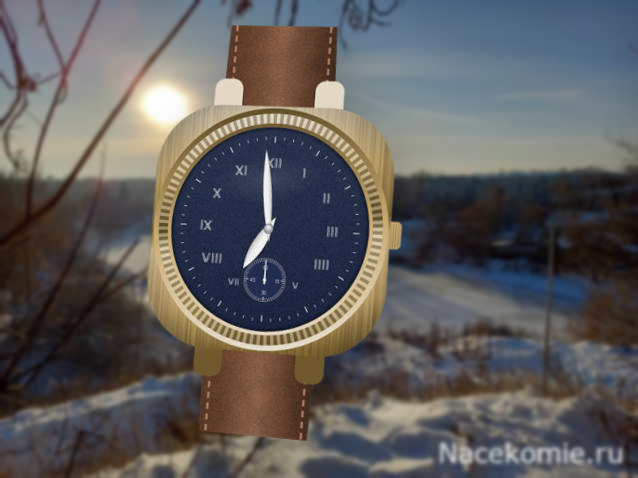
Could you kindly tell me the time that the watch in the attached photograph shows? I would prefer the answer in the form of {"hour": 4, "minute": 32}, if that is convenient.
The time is {"hour": 6, "minute": 59}
